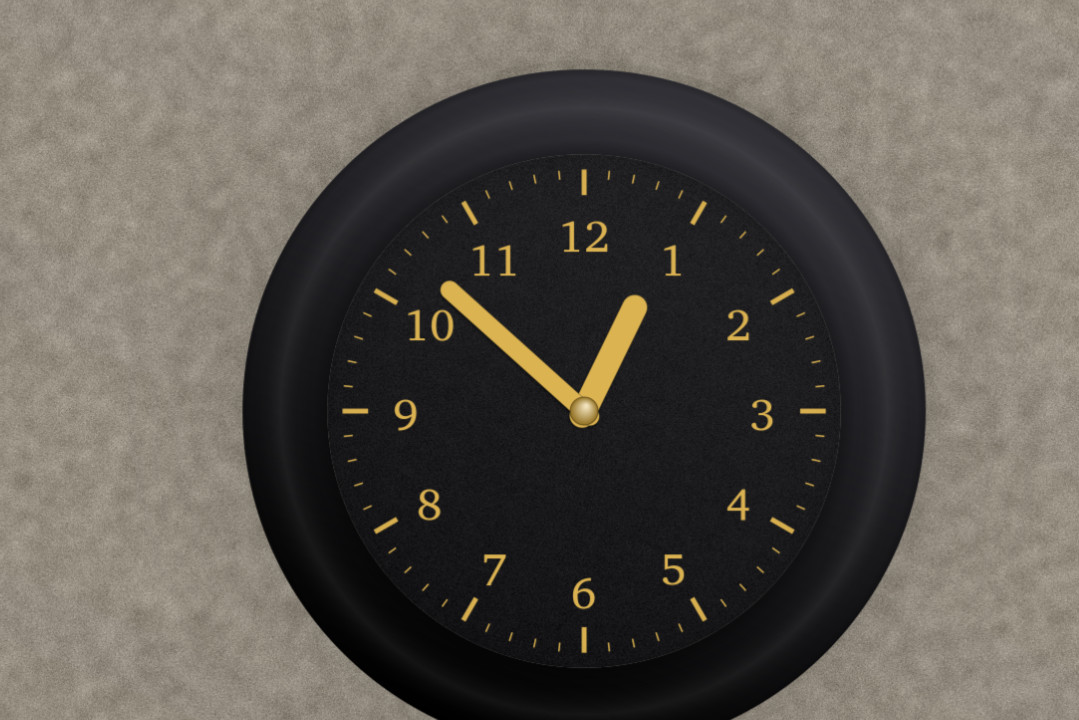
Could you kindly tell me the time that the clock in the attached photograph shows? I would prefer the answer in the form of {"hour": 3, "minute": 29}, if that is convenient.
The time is {"hour": 12, "minute": 52}
